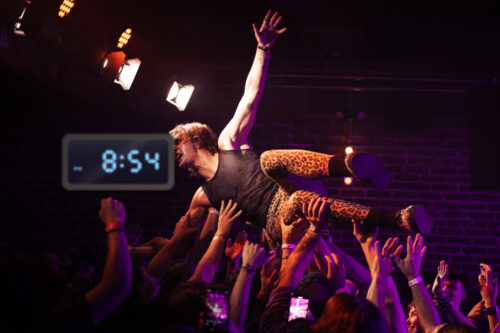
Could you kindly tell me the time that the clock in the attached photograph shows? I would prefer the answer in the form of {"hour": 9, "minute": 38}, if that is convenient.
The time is {"hour": 8, "minute": 54}
